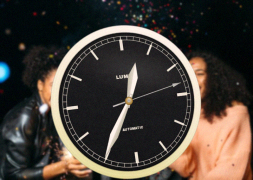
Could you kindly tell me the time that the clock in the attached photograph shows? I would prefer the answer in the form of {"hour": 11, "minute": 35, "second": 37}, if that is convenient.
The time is {"hour": 12, "minute": 35, "second": 13}
